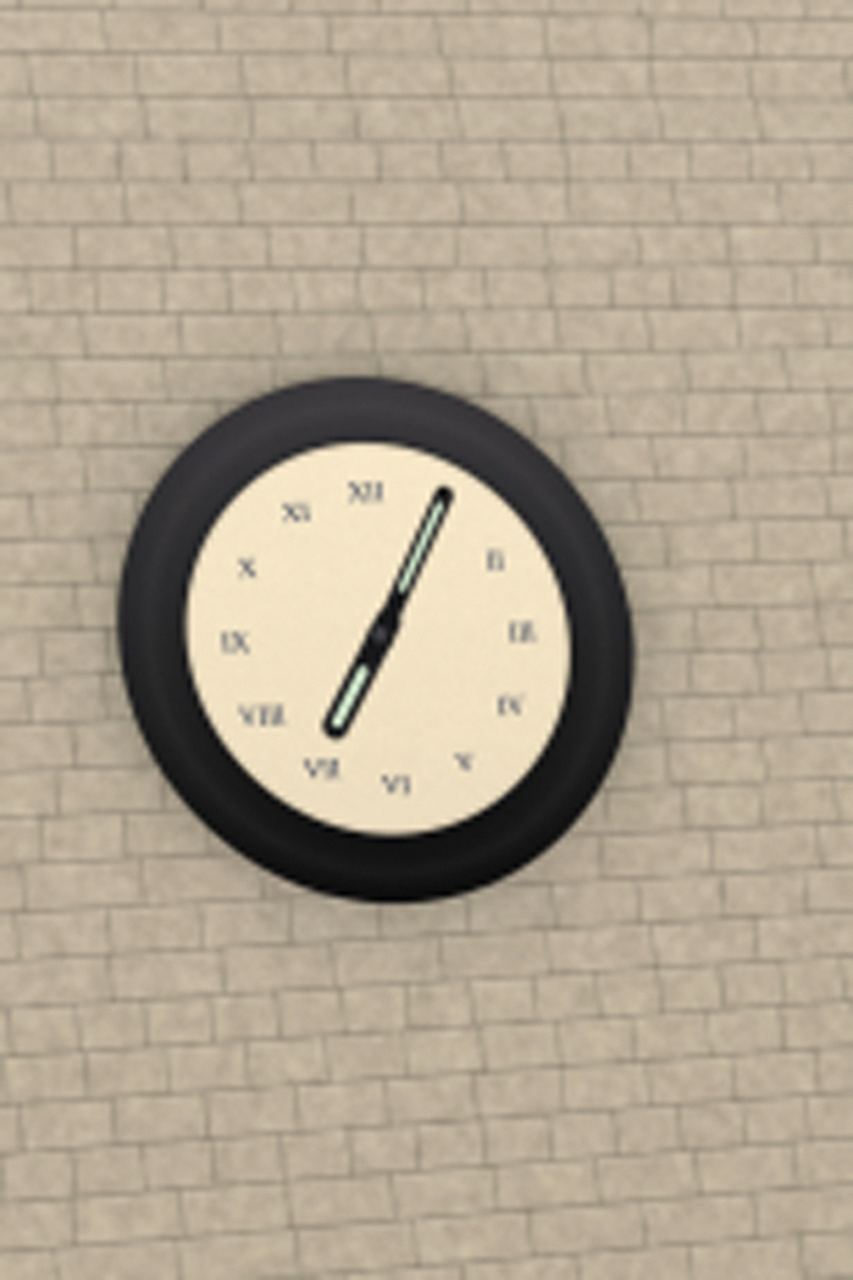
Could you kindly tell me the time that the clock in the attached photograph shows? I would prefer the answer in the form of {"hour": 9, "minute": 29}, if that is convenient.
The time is {"hour": 7, "minute": 5}
